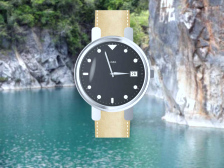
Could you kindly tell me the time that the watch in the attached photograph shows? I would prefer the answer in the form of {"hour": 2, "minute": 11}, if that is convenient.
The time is {"hour": 2, "minute": 57}
